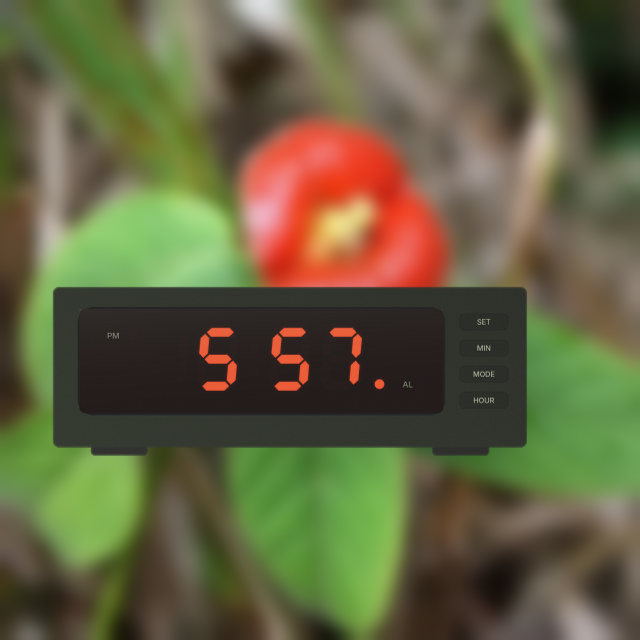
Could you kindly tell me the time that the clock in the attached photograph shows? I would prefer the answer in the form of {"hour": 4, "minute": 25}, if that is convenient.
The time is {"hour": 5, "minute": 57}
